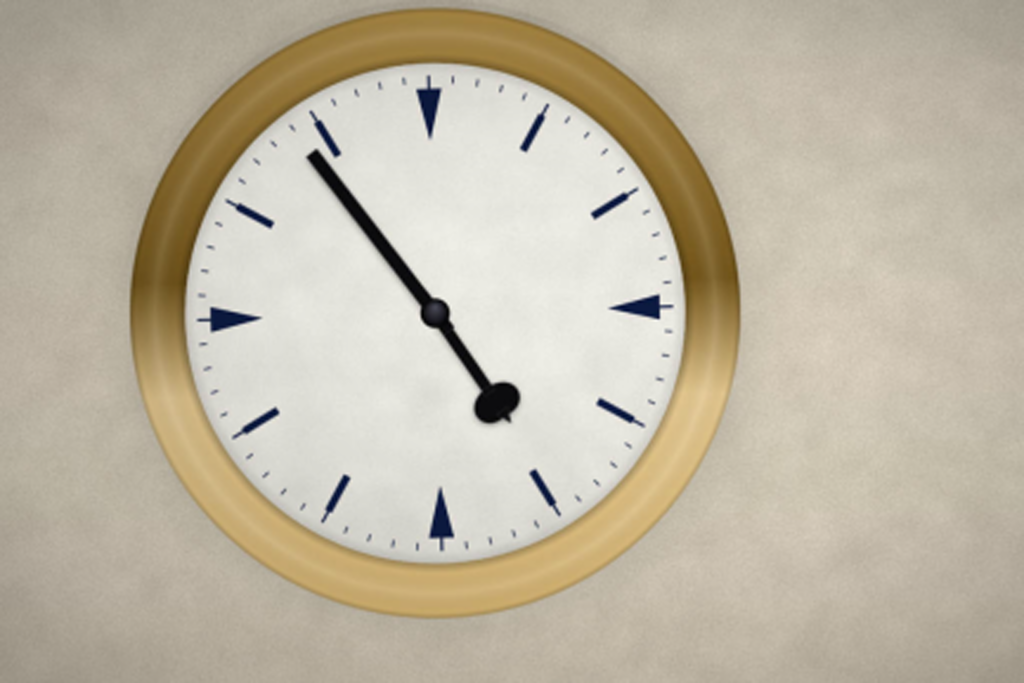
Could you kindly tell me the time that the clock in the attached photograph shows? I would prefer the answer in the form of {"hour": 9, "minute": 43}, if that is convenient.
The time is {"hour": 4, "minute": 54}
